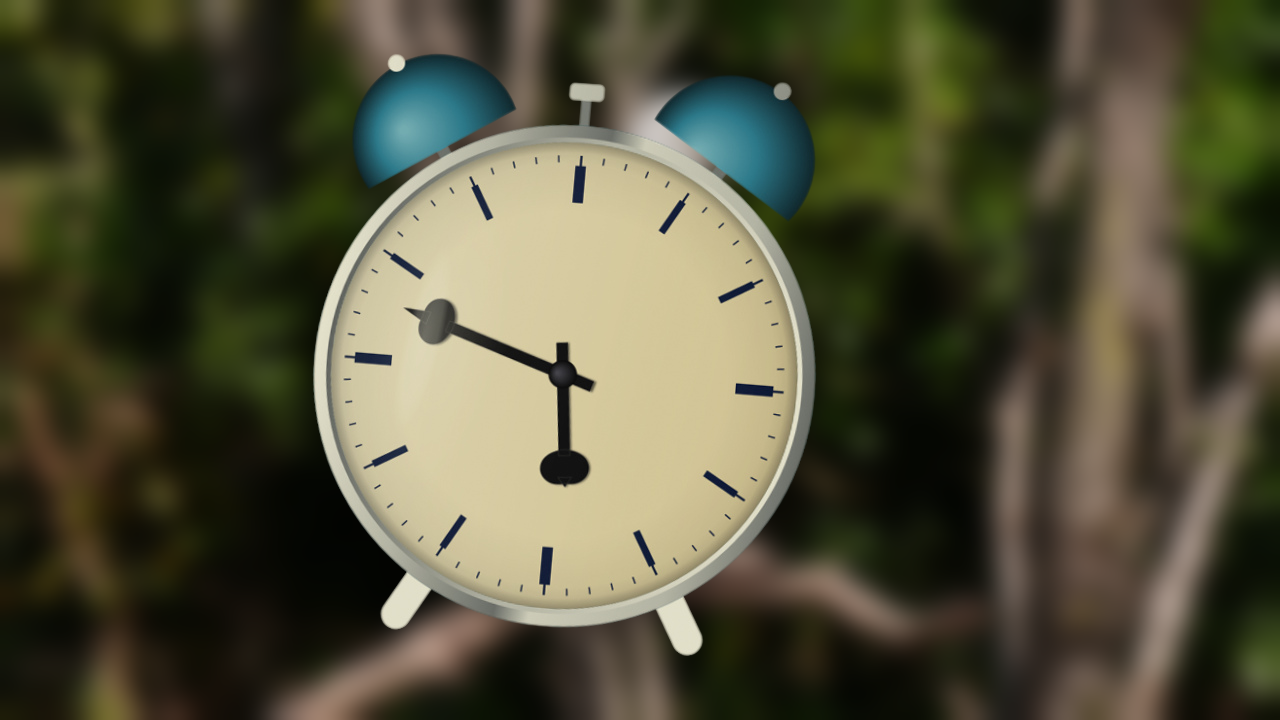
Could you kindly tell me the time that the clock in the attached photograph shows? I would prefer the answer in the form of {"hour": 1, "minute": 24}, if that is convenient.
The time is {"hour": 5, "minute": 48}
